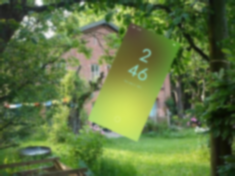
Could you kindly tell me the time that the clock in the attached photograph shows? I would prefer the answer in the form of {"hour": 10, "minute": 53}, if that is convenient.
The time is {"hour": 2, "minute": 46}
